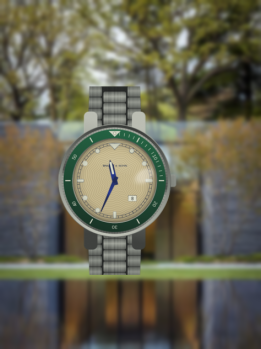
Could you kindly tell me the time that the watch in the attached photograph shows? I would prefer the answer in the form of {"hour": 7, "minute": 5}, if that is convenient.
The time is {"hour": 11, "minute": 34}
